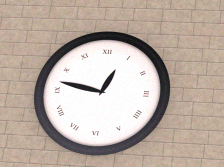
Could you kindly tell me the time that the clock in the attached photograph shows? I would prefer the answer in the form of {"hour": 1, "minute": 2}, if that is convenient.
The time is {"hour": 12, "minute": 47}
